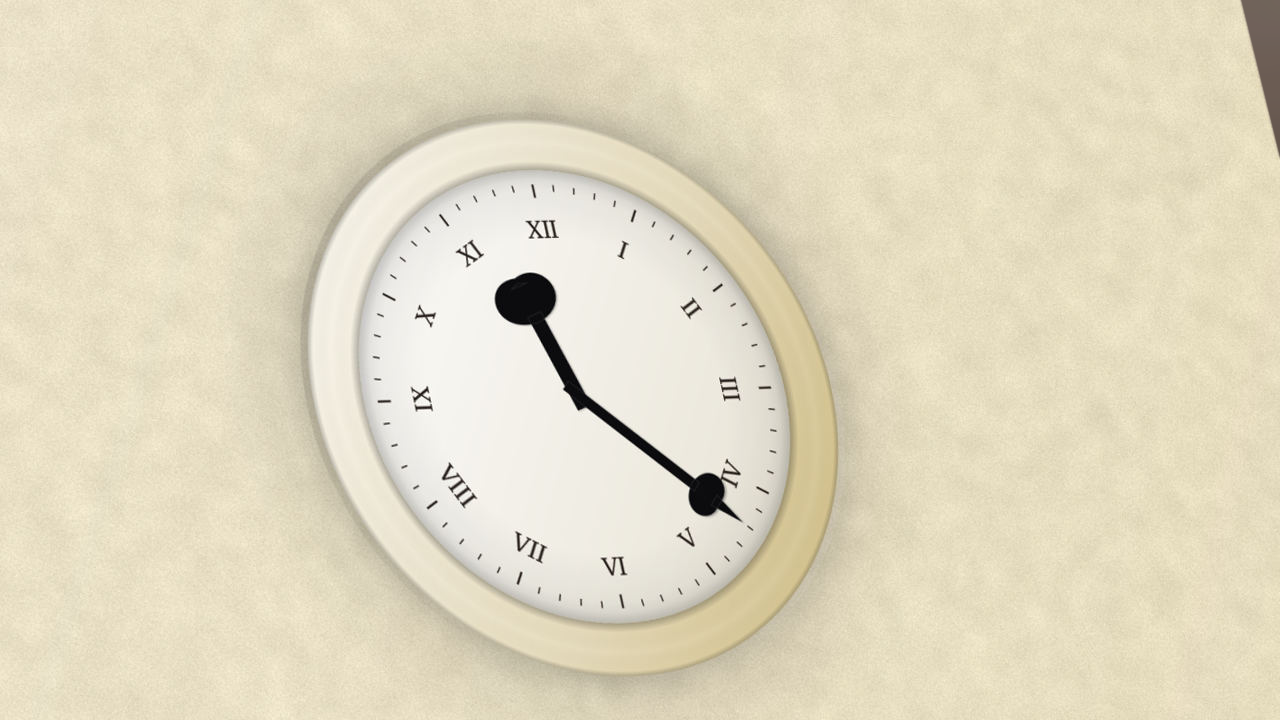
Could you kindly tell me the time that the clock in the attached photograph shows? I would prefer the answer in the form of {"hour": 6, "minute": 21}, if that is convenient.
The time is {"hour": 11, "minute": 22}
